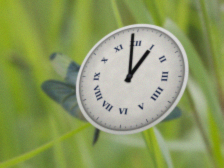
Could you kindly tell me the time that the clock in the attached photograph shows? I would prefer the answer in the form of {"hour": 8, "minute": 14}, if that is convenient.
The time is {"hour": 12, "minute": 59}
